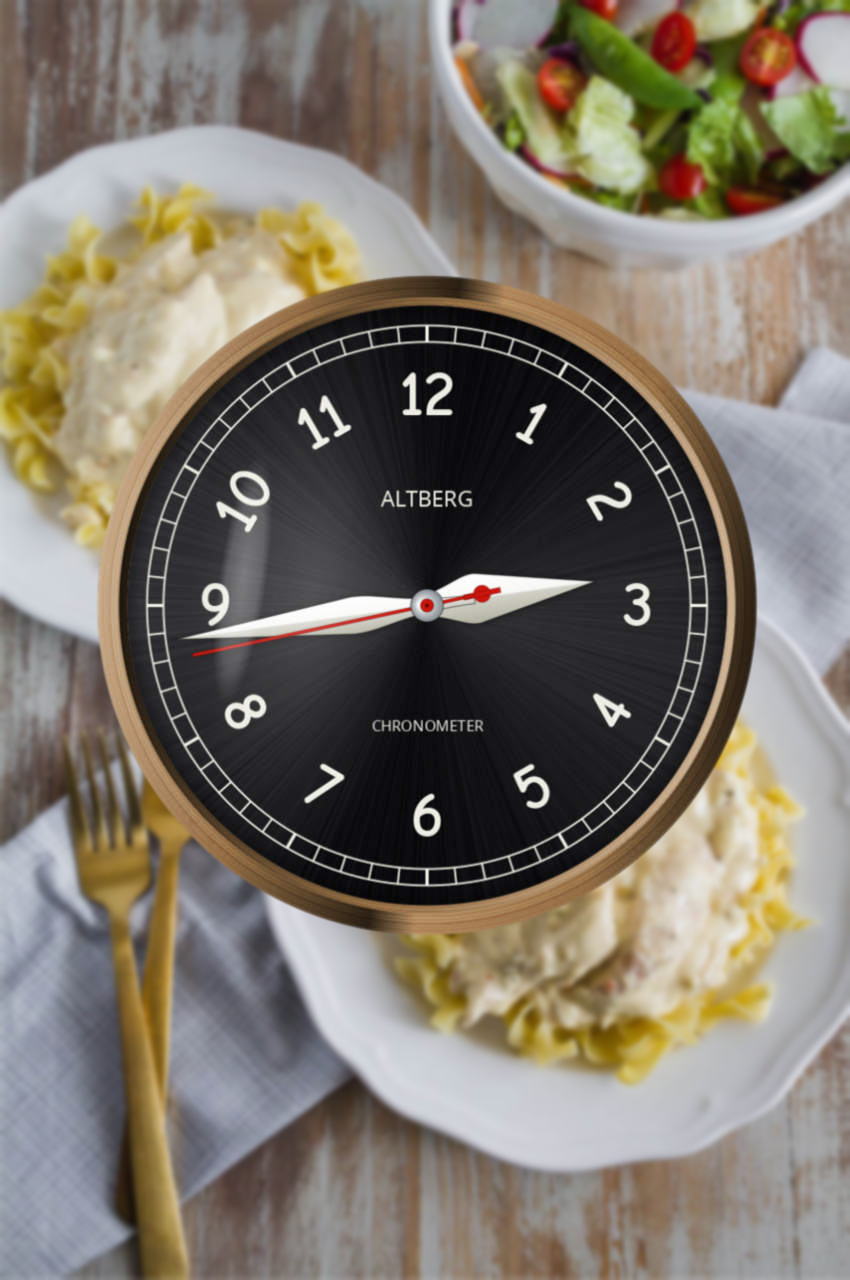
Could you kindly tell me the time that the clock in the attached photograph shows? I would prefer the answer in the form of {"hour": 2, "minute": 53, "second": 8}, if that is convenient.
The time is {"hour": 2, "minute": 43, "second": 43}
